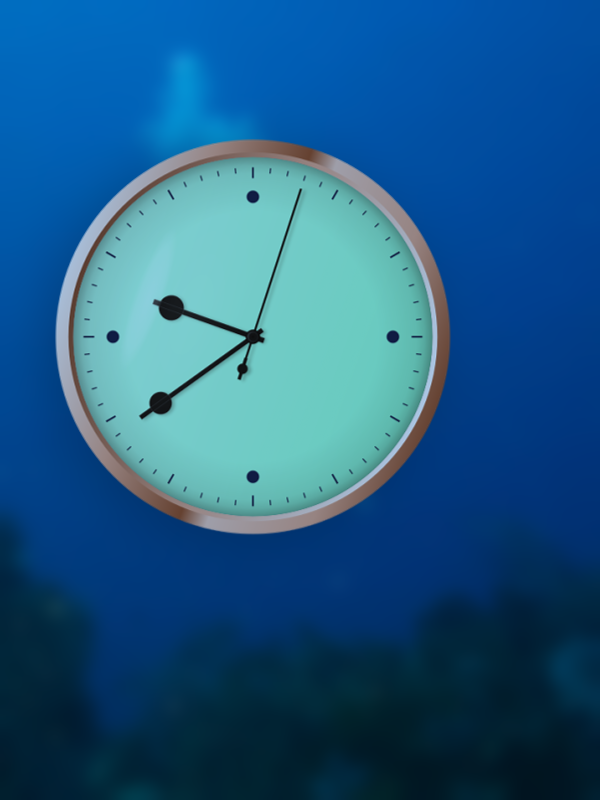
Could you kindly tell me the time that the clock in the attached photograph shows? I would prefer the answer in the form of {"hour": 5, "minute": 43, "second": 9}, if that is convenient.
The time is {"hour": 9, "minute": 39, "second": 3}
